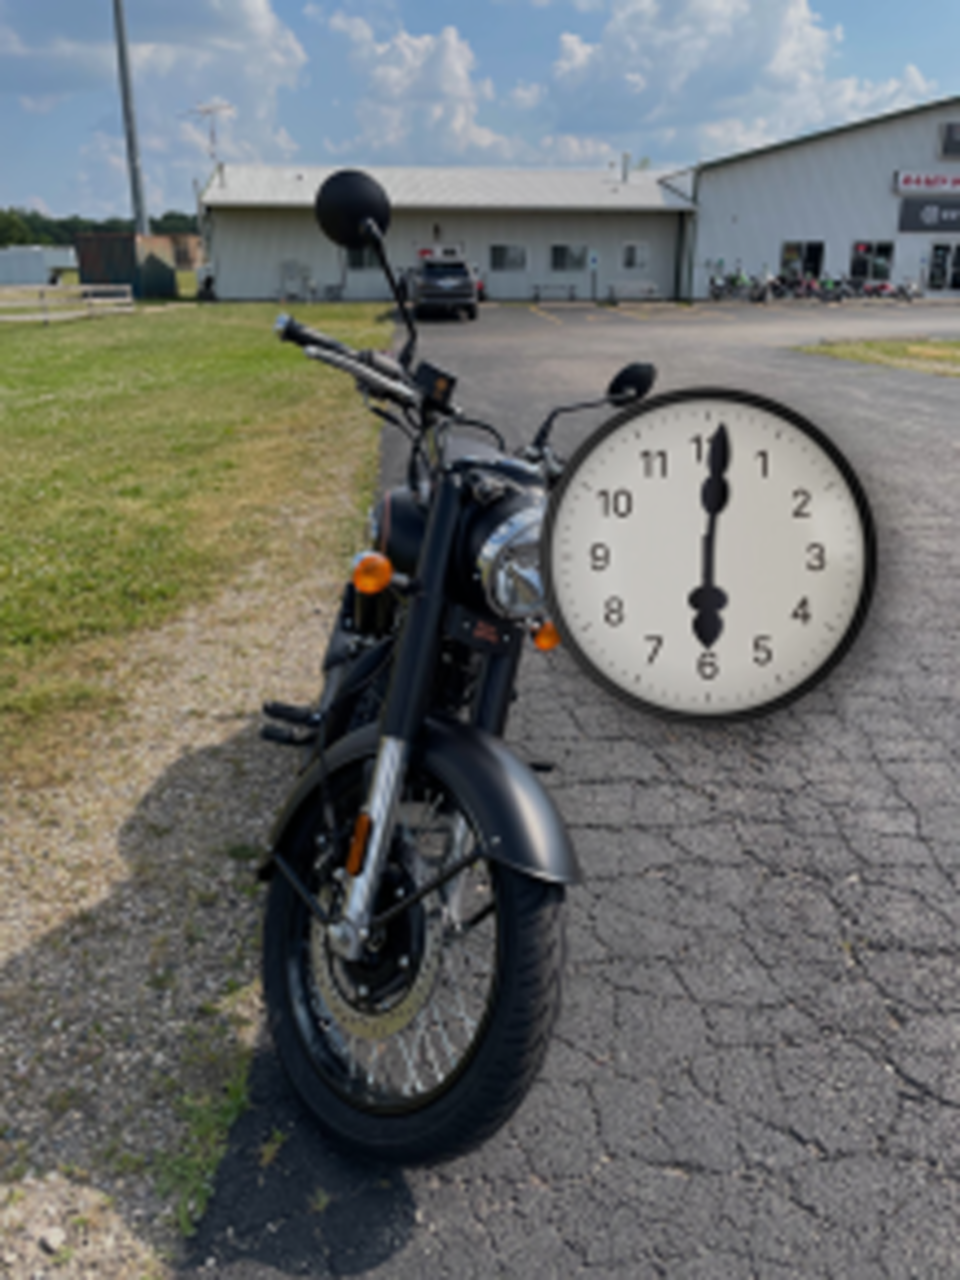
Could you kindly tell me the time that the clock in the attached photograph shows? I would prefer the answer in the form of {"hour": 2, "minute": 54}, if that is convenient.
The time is {"hour": 6, "minute": 1}
